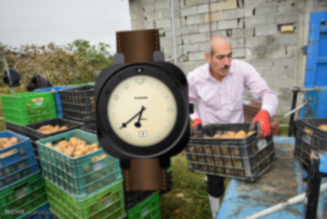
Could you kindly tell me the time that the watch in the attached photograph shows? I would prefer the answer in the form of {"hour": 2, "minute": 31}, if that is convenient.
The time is {"hour": 6, "minute": 39}
